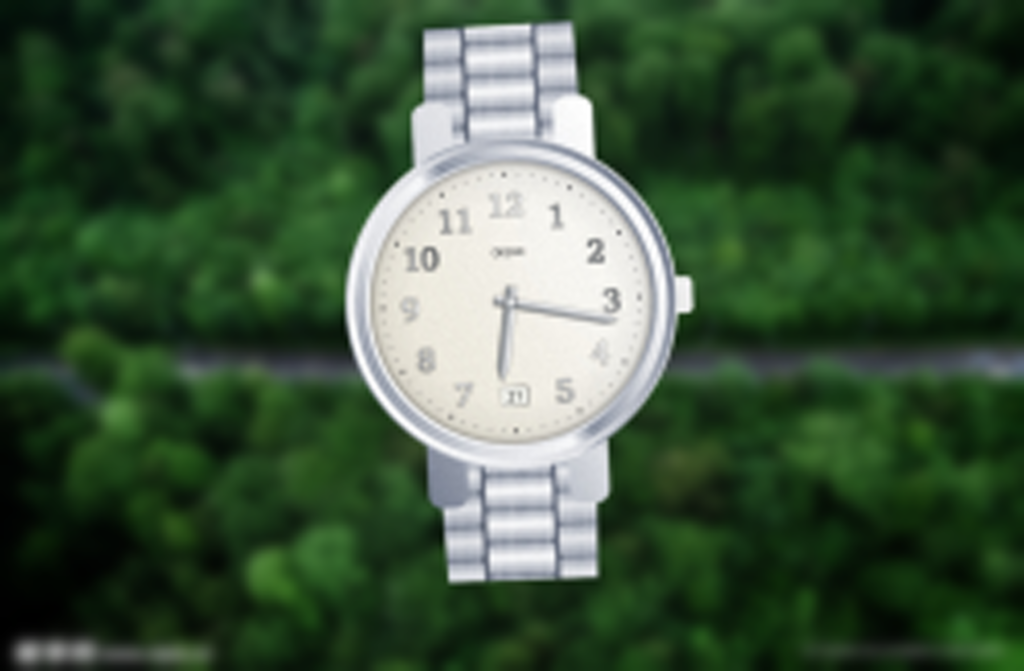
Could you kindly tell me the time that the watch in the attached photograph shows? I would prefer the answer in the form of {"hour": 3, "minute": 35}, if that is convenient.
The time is {"hour": 6, "minute": 17}
